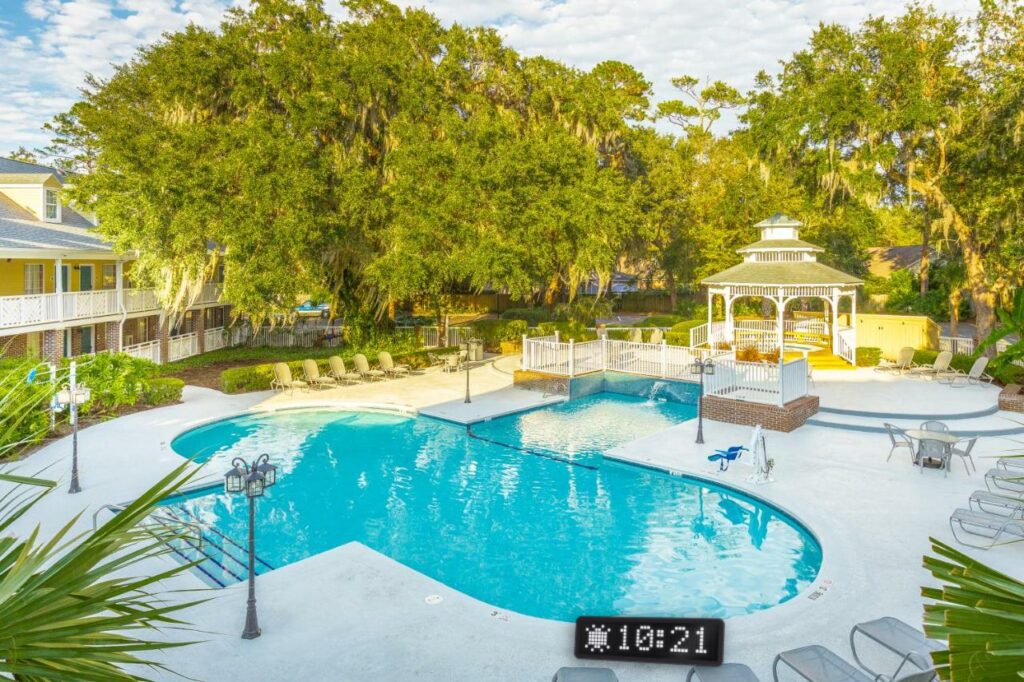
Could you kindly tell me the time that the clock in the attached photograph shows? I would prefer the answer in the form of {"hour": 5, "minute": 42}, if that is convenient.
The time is {"hour": 10, "minute": 21}
